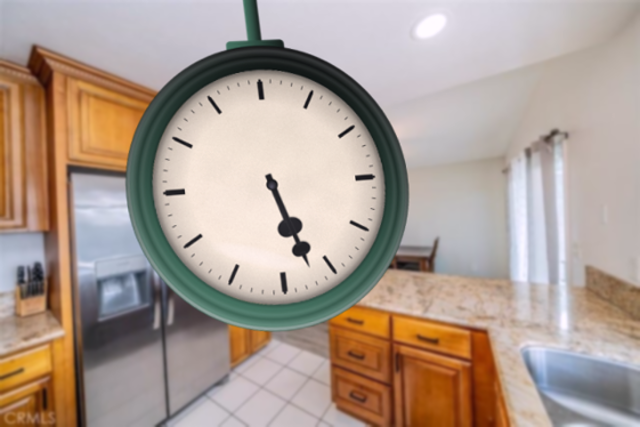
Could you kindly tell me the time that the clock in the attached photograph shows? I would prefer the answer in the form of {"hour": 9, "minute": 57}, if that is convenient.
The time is {"hour": 5, "minute": 27}
